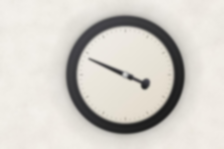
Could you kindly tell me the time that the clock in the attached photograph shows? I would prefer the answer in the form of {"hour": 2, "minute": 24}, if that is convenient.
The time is {"hour": 3, "minute": 49}
